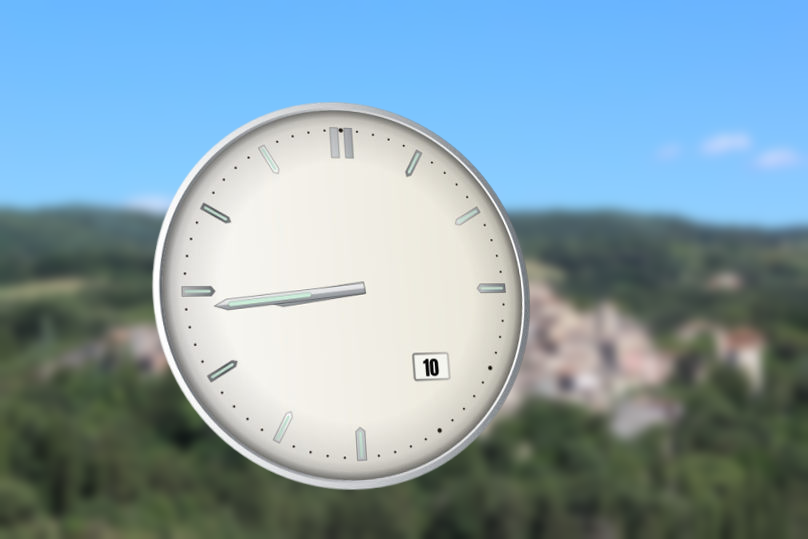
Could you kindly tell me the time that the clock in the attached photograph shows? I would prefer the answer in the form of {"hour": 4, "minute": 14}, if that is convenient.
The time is {"hour": 8, "minute": 44}
